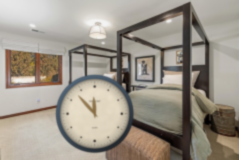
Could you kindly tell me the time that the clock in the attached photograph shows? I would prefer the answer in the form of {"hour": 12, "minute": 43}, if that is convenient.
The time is {"hour": 11, "minute": 53}
